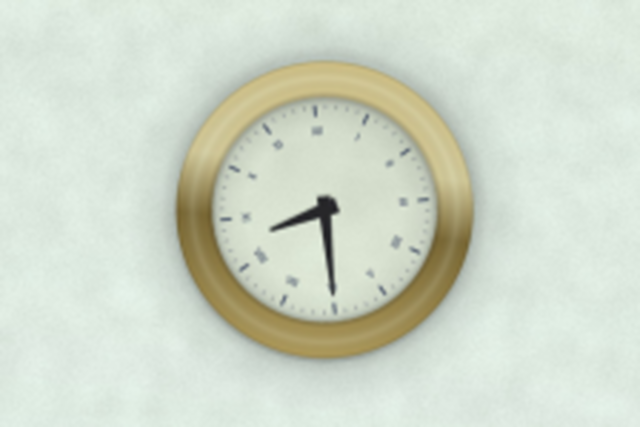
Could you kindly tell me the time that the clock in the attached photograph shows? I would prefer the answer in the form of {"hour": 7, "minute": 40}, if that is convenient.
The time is {"hour": 8, "minute": 30}
